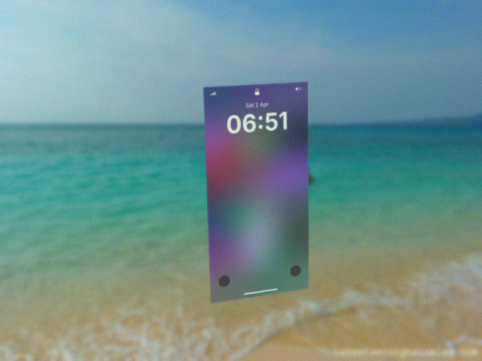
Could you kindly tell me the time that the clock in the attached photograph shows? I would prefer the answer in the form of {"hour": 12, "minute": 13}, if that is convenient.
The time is {"hour": 6, "minute": 51}
